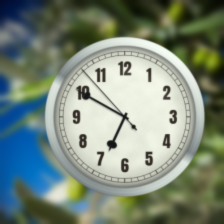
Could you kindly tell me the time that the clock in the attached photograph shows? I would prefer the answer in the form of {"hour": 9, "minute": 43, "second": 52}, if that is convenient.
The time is {"hour": 6, "minute": 49, "second": 53}
